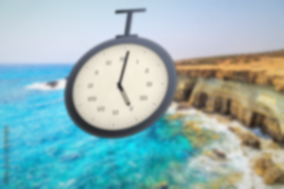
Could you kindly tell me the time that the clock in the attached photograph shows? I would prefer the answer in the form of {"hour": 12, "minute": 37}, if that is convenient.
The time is {"hour": 5, "minute": 1}
